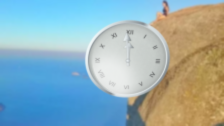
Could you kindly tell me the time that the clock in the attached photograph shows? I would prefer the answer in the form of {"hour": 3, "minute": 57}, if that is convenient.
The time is {"hour": 11, "minute": 59}
